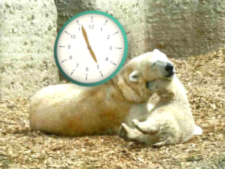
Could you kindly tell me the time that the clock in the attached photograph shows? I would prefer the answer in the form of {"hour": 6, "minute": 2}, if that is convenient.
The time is {"hour": 4, "minute": 56}
